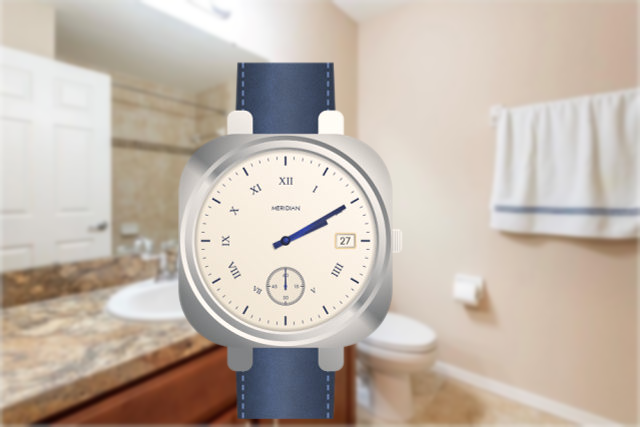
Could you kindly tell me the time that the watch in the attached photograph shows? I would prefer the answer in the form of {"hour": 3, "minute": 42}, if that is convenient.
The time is {"hour": 2, "minute": 10}
